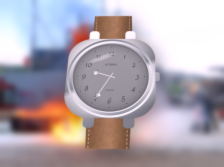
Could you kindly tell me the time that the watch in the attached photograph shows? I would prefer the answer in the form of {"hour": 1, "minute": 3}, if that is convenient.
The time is {"hour": 9, "minute": 35}
